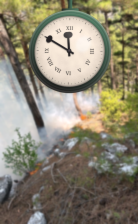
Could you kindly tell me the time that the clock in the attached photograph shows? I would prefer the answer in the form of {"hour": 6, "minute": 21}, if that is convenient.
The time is {"hour": 11, "minute": 50}
